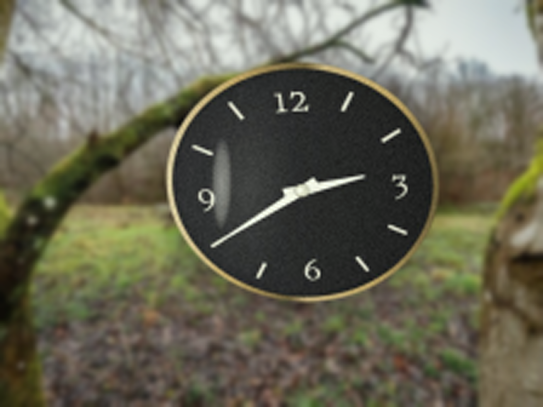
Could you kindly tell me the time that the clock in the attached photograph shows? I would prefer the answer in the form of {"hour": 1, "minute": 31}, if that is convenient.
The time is {"hour": 2, "minute": 40}
